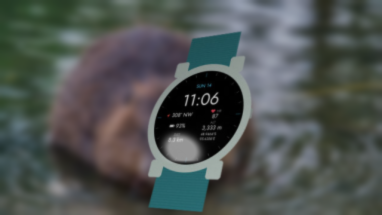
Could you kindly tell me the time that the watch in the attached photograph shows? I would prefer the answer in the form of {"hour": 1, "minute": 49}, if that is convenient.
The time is {"hour": 11, "minute": 6}
